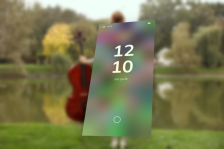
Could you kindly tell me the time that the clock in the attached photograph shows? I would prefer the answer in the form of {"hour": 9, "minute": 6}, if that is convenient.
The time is {"hour": 12, "minute": 10}
